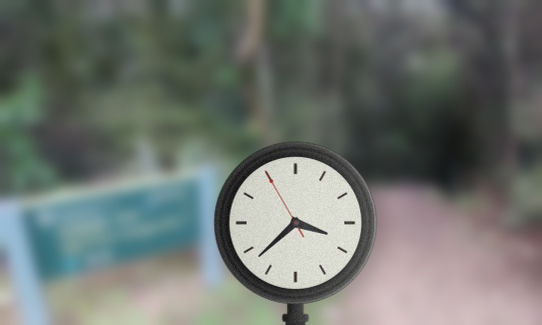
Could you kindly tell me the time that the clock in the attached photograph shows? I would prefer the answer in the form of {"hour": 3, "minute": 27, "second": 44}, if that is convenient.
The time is {"hour": 3, "minute": 37, "second": 55}
